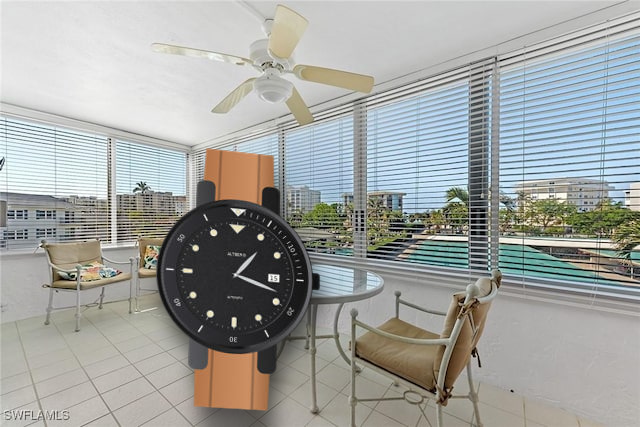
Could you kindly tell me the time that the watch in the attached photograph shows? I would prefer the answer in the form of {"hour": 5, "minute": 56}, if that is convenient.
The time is {"hour": 1, "minute": 18}
